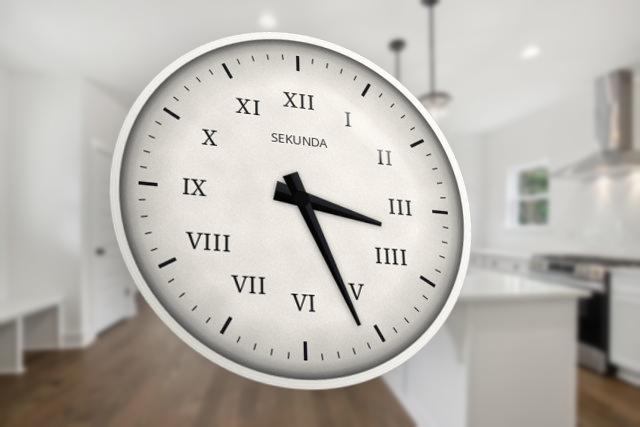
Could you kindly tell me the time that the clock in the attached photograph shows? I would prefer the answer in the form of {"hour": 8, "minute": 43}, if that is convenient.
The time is {"hour": 3, "minute": 26}
